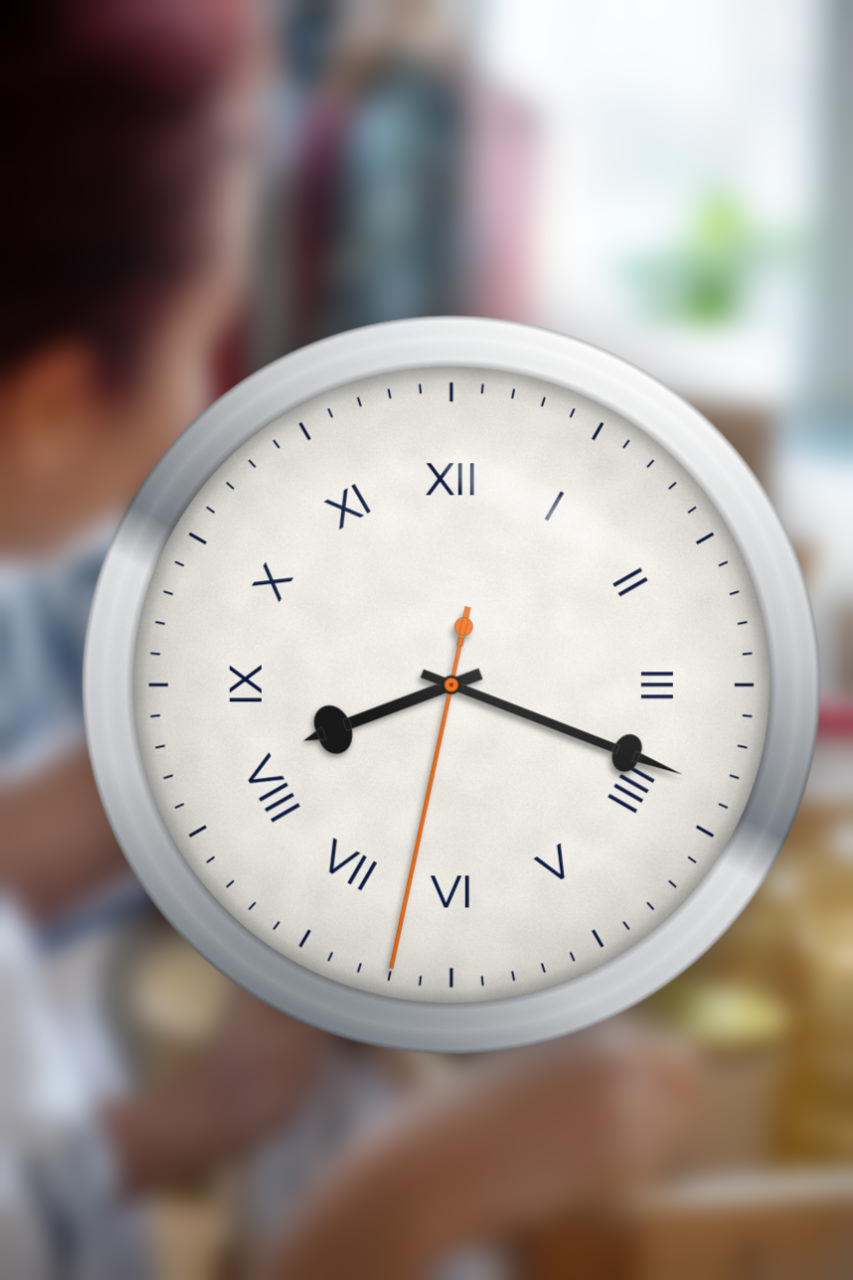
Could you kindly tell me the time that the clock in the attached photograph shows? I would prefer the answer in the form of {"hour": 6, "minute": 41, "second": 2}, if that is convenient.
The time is {"hour": 8, "minute": 18, "second": 32}
